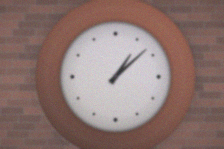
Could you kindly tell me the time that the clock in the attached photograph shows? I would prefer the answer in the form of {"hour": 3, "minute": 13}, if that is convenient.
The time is {"hour": 1, "minute": 8}
